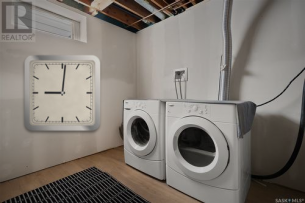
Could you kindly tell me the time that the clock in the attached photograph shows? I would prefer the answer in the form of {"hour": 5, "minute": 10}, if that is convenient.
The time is {"hour": 9, "minute": 1}
